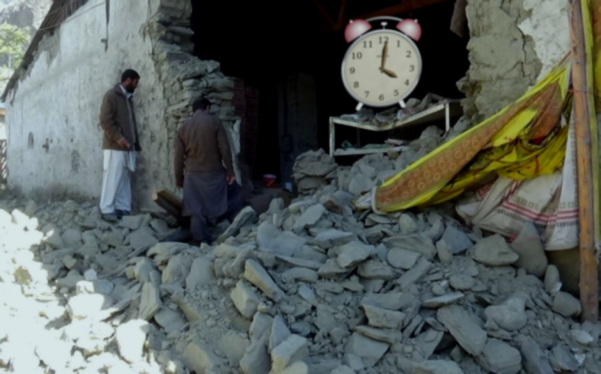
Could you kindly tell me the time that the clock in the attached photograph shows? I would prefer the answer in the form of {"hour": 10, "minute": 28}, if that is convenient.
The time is {"hour": 4, "minute": 1}
